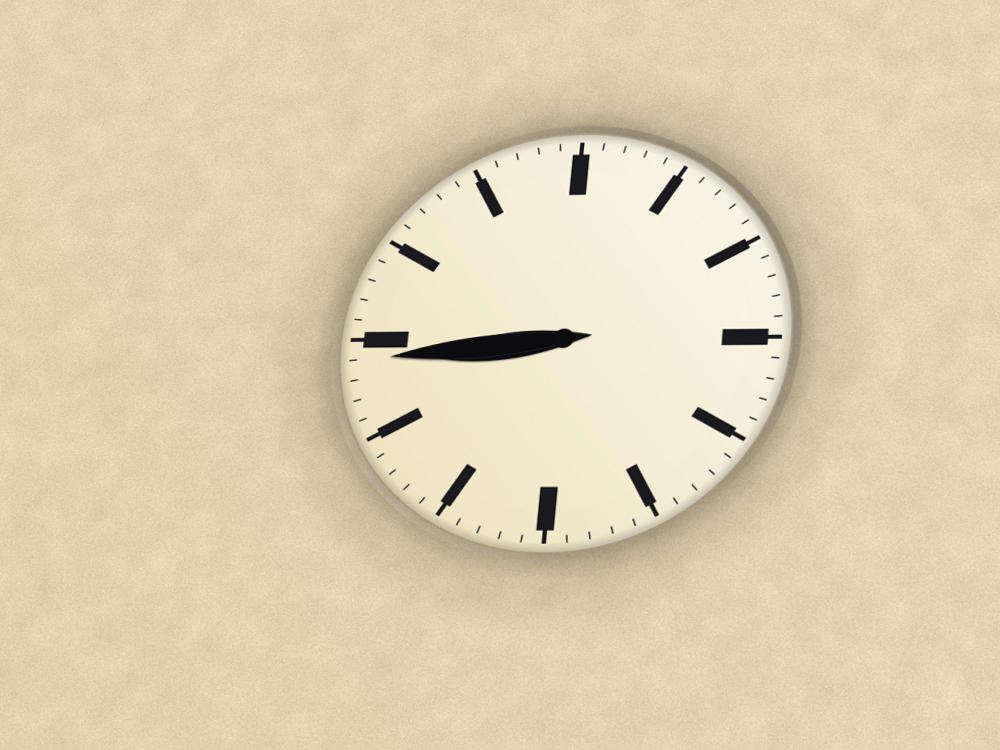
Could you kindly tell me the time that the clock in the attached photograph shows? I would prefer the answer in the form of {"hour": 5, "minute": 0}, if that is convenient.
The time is {"hour": 8, "minute": 44}
